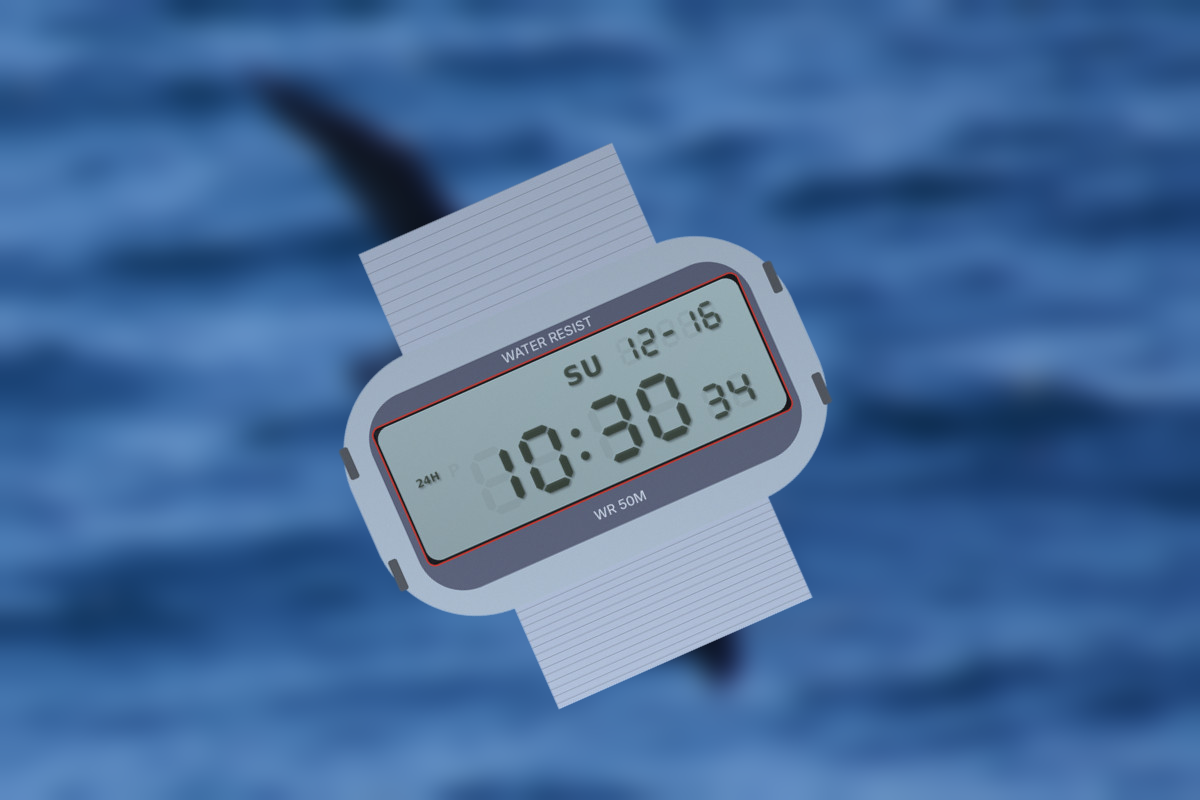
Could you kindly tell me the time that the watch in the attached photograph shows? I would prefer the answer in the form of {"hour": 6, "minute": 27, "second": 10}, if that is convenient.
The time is {"hour": 10, "minute": 30, "second": 34}
